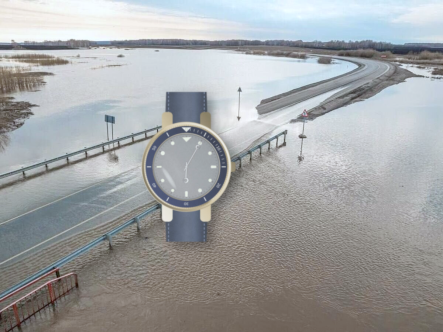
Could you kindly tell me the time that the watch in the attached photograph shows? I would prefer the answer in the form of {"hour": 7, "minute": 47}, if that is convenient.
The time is {"hour": 6, "minute": 5}
